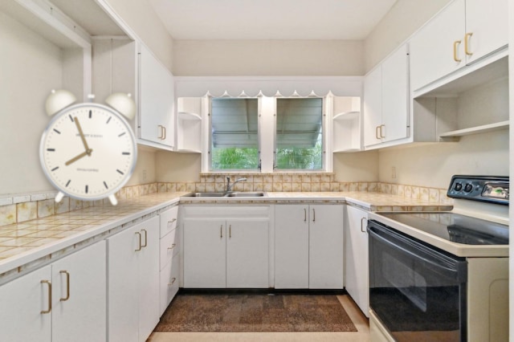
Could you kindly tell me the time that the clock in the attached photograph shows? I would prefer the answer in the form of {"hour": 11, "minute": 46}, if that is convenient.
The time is {"hour": 7, "minute": 56}
